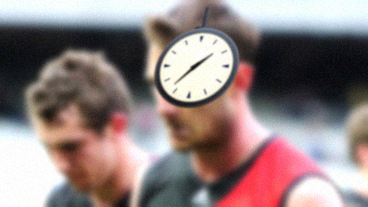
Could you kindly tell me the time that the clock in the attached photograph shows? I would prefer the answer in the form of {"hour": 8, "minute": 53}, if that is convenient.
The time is {"hour": 1, "minute": 37}
